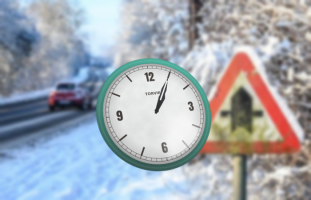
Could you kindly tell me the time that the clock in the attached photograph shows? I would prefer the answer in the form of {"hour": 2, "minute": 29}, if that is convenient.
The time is {"hour": 1, "minute": 5}
